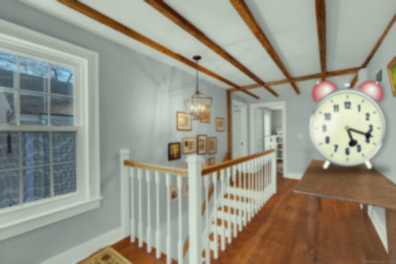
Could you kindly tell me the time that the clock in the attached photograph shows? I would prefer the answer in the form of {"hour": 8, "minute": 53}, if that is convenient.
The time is {"hour": 5, "minute": 18}
